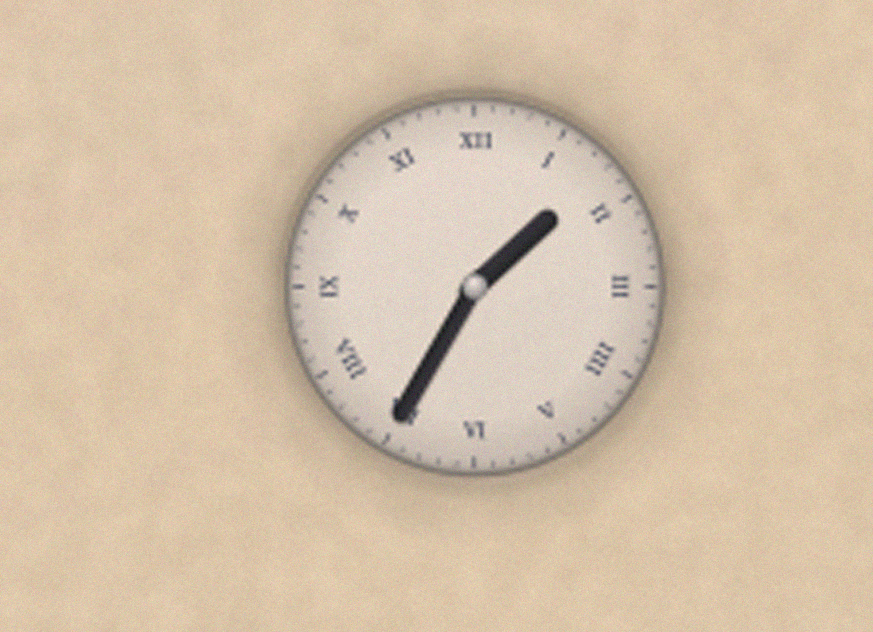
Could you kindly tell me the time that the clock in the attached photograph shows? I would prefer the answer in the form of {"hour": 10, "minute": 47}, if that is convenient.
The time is {"hour": 1, "minute": 35}
